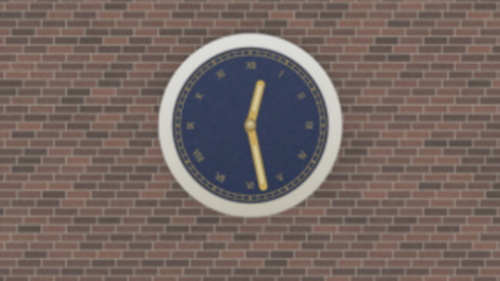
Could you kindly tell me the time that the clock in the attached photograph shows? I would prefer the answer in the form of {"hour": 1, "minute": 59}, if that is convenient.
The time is {"hour": 12, "minute": 28}
